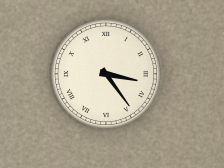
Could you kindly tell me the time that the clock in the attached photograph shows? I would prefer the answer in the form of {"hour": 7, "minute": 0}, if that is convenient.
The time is {"hour": 3, "minute": 24}
